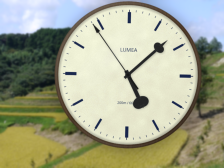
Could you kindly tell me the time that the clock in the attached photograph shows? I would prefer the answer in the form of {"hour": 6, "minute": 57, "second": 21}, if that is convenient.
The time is {"hour": 5, "minute": 7, "second": 54}
